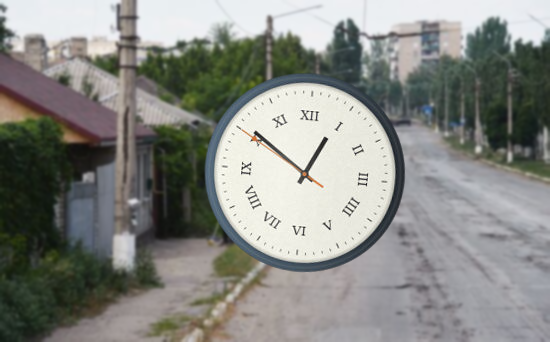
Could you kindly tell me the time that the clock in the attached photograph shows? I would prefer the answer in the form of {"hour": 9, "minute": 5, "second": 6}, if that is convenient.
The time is {"hour": 12, "minute": 50, "second": 50}
